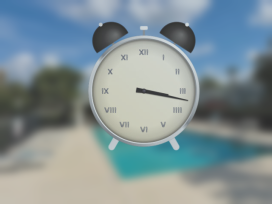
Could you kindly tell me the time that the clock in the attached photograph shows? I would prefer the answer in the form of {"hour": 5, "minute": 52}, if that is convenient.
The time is {"hour": 3, "minute": 17}
